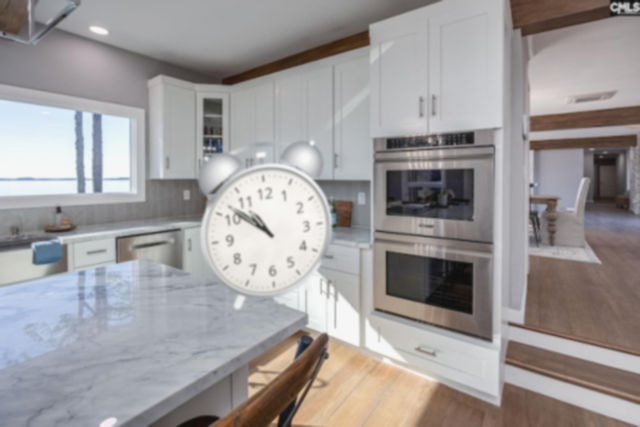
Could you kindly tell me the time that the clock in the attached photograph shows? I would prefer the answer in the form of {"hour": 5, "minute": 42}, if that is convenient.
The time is {"hour": 10, "minute": 52}
